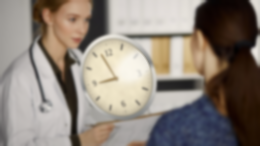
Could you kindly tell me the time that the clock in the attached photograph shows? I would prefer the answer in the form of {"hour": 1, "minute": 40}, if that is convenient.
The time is {"hour": 8, "minute": 57}
